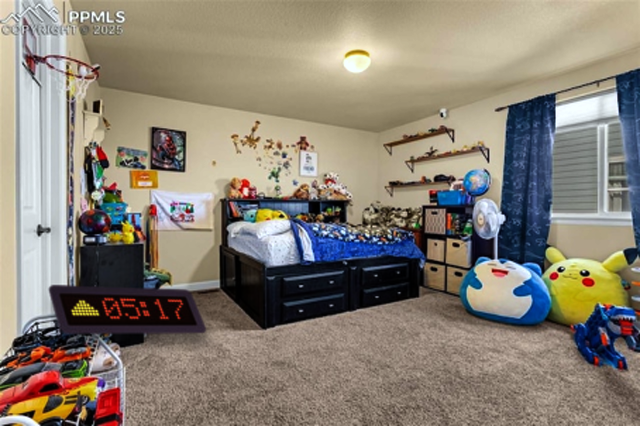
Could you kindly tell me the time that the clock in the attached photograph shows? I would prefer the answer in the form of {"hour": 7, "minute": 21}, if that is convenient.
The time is {"hour": 5, "minute": 17}
